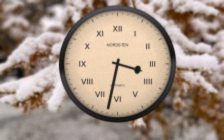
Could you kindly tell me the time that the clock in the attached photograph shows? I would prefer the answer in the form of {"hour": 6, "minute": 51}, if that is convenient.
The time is {"hour": 3, "minute": 32}
